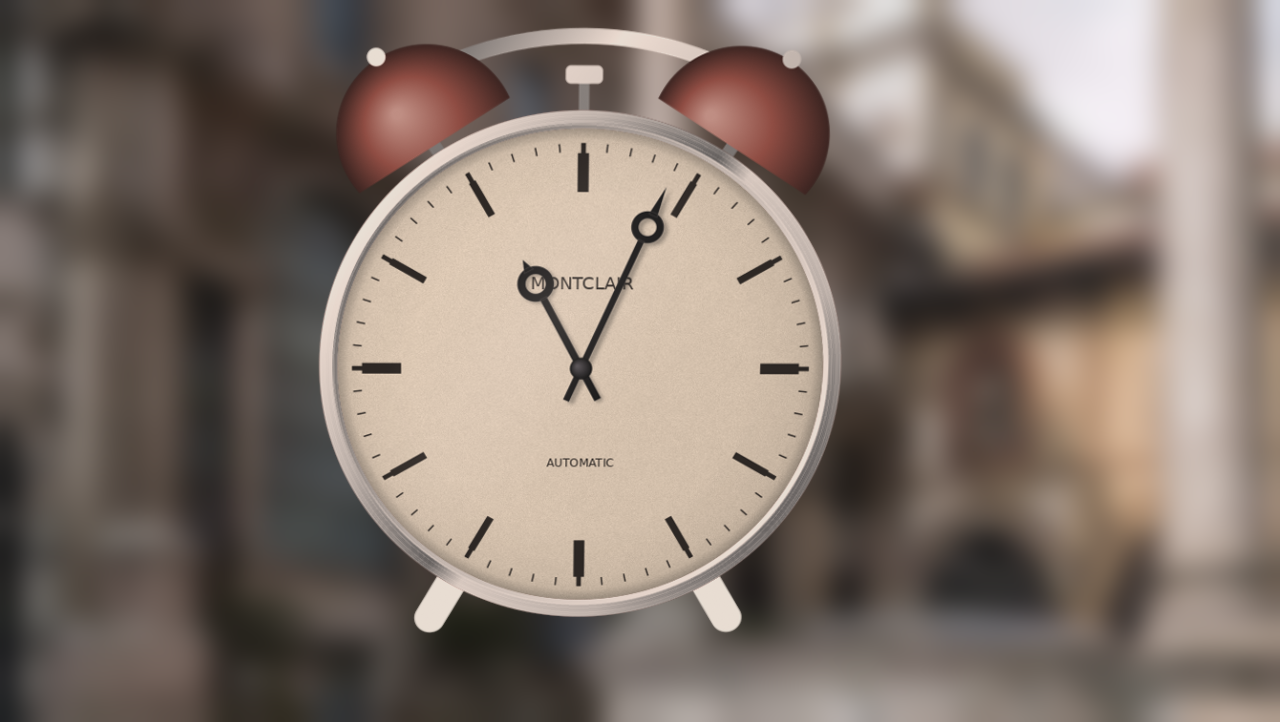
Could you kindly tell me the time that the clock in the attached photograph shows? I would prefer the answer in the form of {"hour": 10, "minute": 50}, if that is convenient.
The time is {"hour": 11, "minute": 4}
